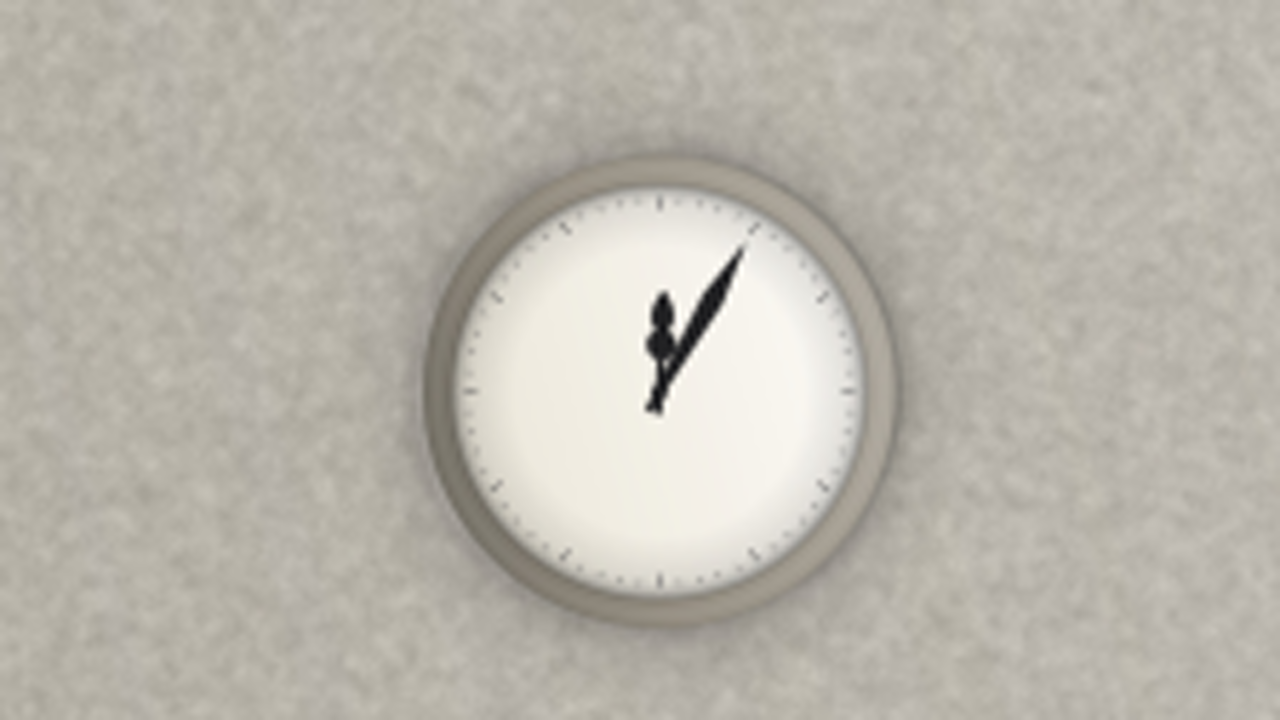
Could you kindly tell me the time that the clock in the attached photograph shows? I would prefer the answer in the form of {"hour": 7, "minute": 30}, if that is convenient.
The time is {"hour": 12, "minute": 5}
